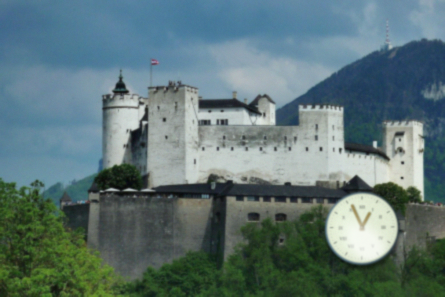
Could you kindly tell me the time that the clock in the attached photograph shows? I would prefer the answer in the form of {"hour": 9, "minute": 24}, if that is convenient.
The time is {"hour": 12, "minute": 56}
